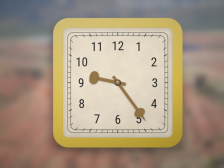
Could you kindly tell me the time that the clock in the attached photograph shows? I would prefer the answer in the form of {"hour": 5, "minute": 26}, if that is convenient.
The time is {"hour": 9, "minute": 24}
